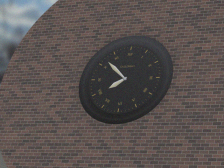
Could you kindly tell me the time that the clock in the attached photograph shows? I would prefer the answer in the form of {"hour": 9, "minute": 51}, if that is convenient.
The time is {"hour": 7, "minute": 52}
